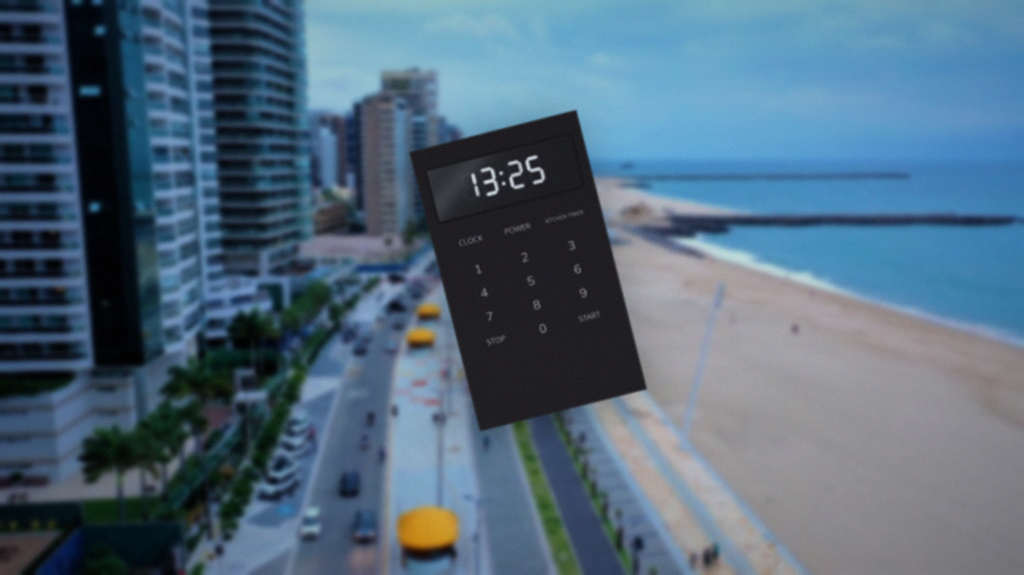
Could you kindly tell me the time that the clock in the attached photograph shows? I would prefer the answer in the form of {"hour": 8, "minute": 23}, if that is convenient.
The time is {"hour": 13, "minute": 25}
